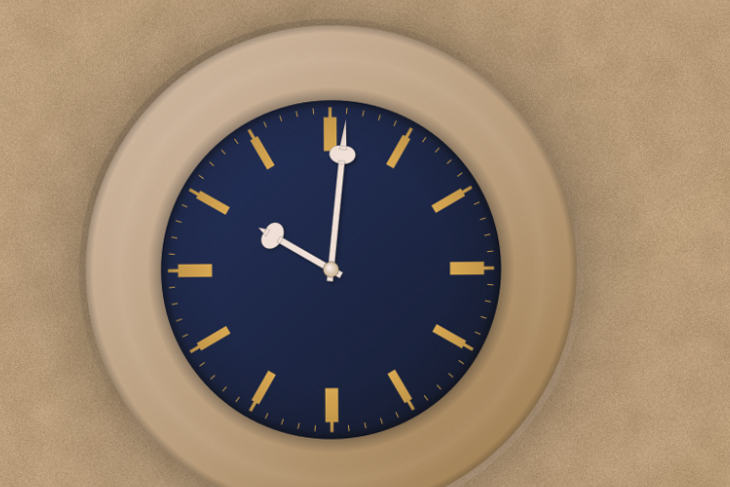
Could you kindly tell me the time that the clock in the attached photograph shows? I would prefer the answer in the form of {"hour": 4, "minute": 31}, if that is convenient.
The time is {"hour": 10, "minute": 1}
